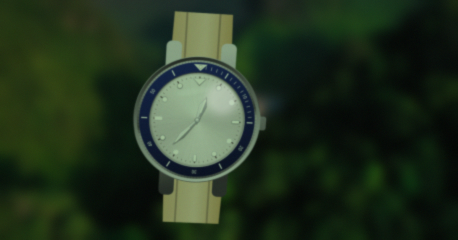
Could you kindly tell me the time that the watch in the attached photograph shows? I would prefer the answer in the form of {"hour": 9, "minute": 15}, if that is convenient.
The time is {"hour": 12, "minute": 37}
